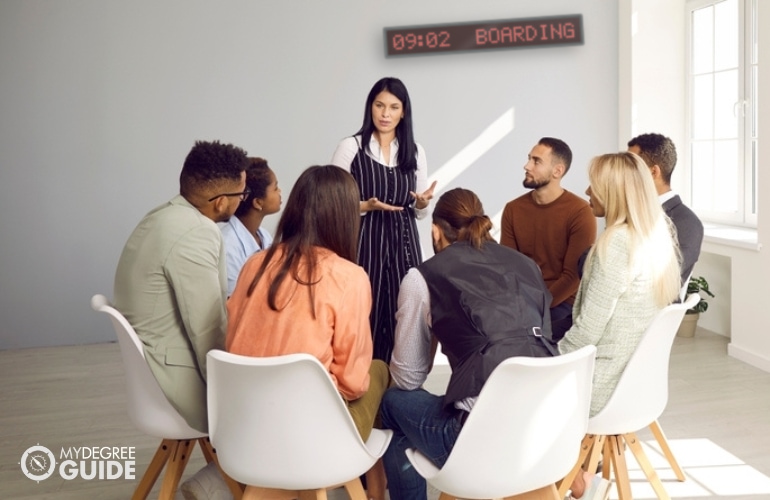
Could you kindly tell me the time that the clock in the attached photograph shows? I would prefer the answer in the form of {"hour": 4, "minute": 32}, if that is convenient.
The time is {"hour": 9, "minute": 2}
